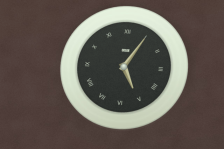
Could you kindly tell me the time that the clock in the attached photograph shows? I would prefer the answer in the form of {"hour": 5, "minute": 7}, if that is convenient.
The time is {"hour": 5, "minute": 5}
